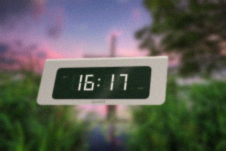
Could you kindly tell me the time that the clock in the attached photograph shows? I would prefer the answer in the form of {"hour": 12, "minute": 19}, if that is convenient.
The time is {"hour": 16, "minute": 17}
